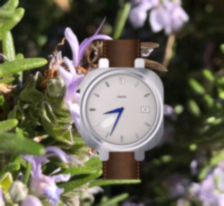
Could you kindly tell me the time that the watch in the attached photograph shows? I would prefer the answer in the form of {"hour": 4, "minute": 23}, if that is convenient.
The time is {"hour": 8, "minute": 34}
